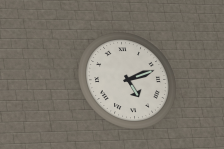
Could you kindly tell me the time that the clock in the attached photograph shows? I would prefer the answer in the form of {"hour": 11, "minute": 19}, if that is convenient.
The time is {"hour": 5, "minute": 12}
